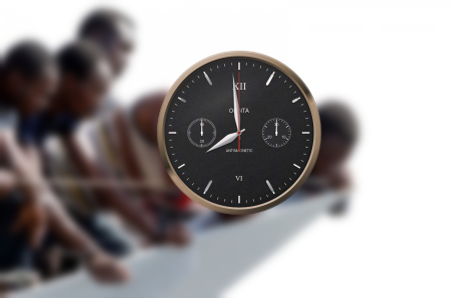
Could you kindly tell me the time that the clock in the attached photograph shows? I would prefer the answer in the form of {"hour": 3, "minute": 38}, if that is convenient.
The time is {"hour": 7, "minute": 59}
